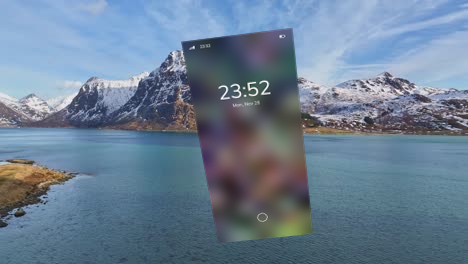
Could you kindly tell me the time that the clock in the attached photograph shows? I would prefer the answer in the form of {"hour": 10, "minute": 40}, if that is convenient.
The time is {"hour": 23, "minute": 52}
